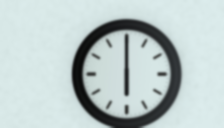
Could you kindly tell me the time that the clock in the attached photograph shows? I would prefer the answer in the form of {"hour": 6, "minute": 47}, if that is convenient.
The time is {"hour": 6, "minute": 0}
